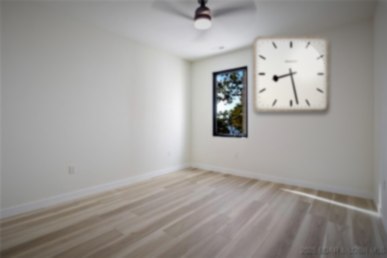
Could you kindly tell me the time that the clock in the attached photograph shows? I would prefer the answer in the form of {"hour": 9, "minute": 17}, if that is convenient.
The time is {"hour": 8, "minute": 28}
